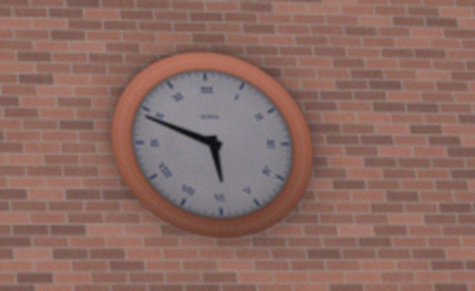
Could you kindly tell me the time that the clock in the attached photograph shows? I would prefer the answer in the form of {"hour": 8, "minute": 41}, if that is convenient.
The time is {"hour": 5, "minute": 49}
